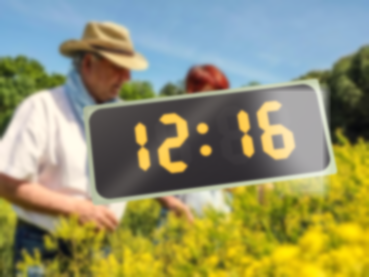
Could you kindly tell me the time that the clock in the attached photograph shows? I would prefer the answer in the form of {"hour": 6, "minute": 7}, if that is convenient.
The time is {"hour": 12, "minute": 16}
